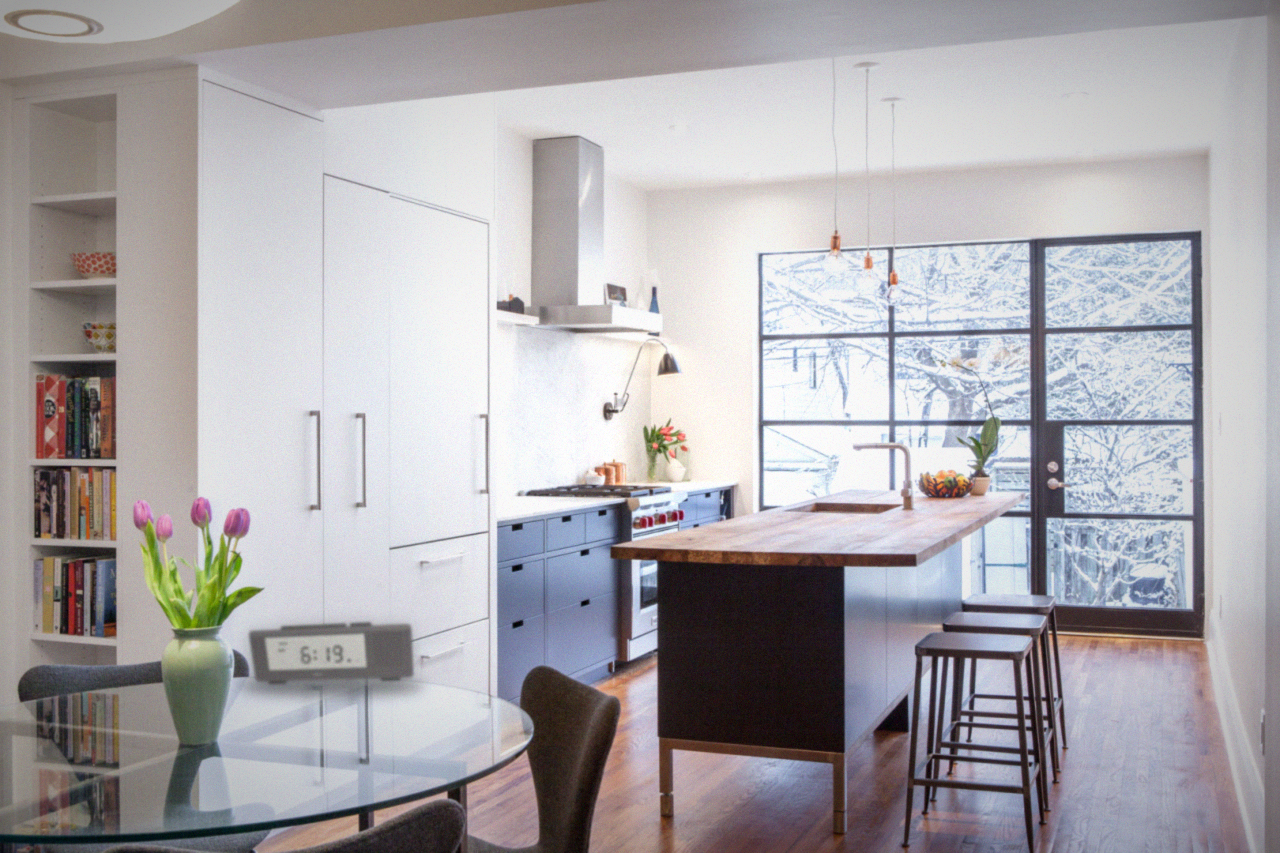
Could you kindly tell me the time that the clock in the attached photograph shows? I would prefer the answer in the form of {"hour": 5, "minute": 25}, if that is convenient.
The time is {"hour": 6, "minute": 19}
